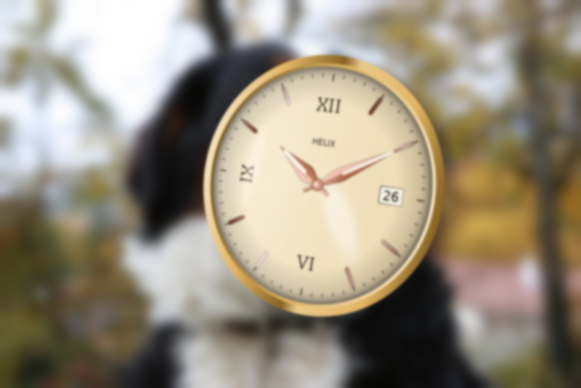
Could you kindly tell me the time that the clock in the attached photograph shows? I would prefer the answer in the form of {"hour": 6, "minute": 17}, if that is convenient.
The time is {"hour": 10, "minute": 10}
